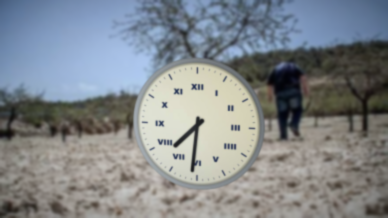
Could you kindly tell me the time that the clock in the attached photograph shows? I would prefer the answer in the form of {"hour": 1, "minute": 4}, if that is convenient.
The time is {"hour": 7, "minute": 31}
